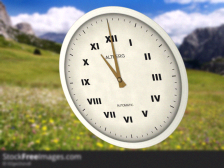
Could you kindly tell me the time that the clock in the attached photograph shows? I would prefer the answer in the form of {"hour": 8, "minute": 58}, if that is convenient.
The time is {"hour": 11, "minute": 0}
